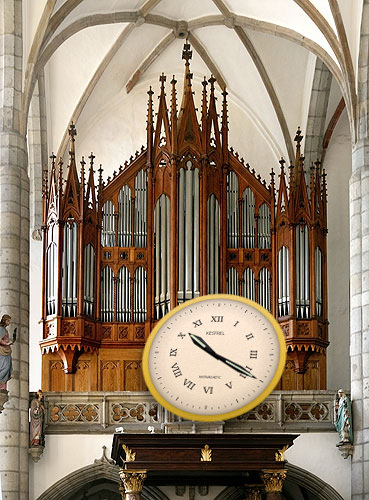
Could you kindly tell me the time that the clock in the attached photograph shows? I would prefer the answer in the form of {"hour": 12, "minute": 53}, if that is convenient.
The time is {"hour": 10, "minute": 20}
